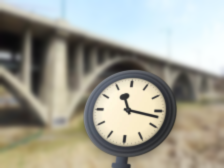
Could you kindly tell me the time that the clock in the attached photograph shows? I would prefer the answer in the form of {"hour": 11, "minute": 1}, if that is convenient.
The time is {"hour": 11, "minute": 17}
